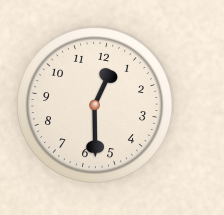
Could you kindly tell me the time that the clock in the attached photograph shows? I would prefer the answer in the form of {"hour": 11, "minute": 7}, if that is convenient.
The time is {"hour": 12, "minute": 28}
